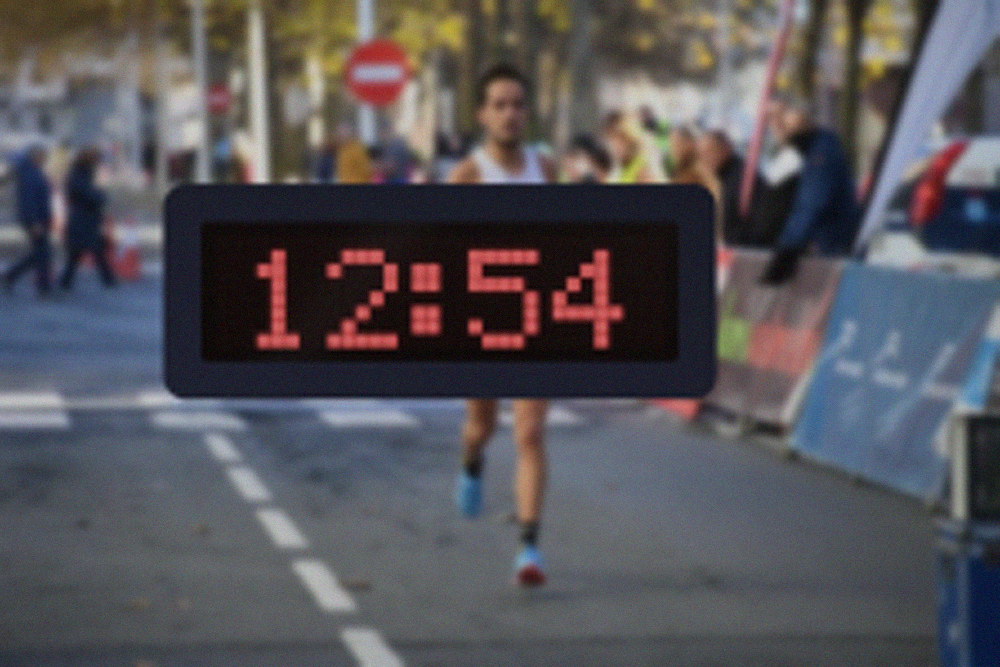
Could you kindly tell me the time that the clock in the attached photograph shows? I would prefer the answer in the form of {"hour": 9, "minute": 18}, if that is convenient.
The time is {"hour": 12, "minute": 54}
